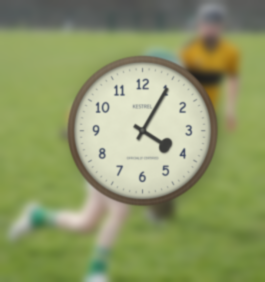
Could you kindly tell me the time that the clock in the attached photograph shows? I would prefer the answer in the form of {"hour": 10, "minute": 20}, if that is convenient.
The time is {"hour": 4, "minute": 5}
